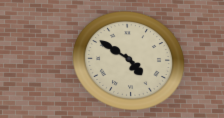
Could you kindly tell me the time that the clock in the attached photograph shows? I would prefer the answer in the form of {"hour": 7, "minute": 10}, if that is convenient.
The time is {"hour": 4, "minute": 51}
